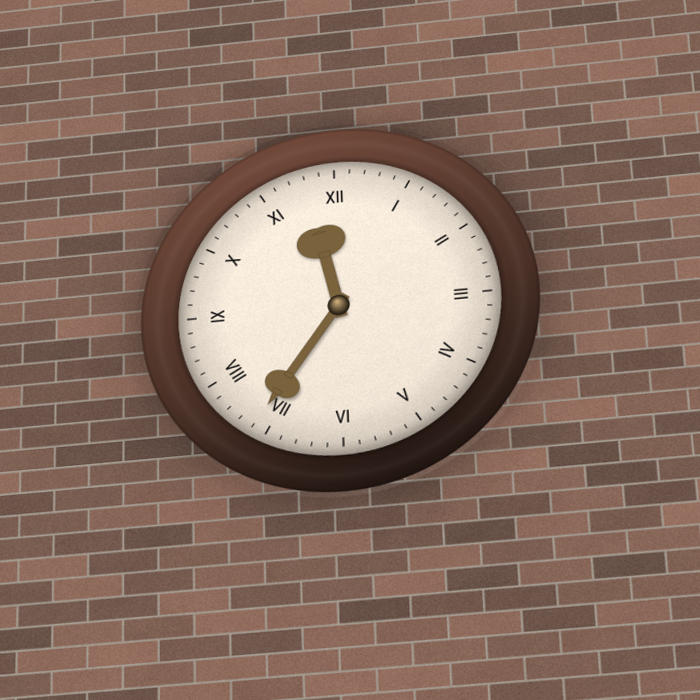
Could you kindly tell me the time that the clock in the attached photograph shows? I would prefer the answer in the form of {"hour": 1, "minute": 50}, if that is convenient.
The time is {"hour": 11, "minute": 36}
